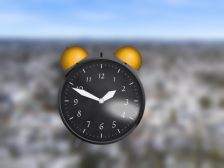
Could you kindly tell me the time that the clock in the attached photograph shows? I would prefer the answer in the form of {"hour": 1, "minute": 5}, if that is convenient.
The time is {"hour": 1, "minute": 49}
